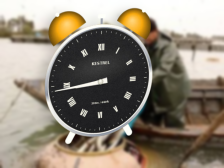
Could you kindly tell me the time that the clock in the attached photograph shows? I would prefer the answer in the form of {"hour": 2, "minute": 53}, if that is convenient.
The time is {"hour": 8, "minute": 44}
